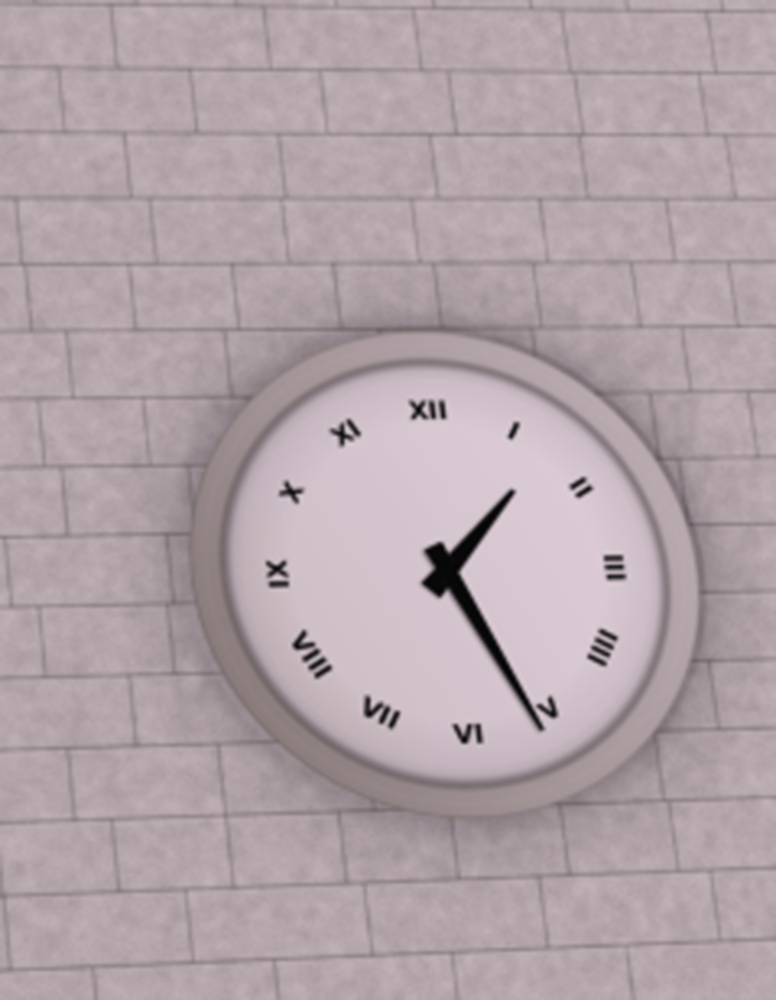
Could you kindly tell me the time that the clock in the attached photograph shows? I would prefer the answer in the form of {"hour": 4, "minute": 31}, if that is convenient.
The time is {"hour": 1, "minute": 26}
